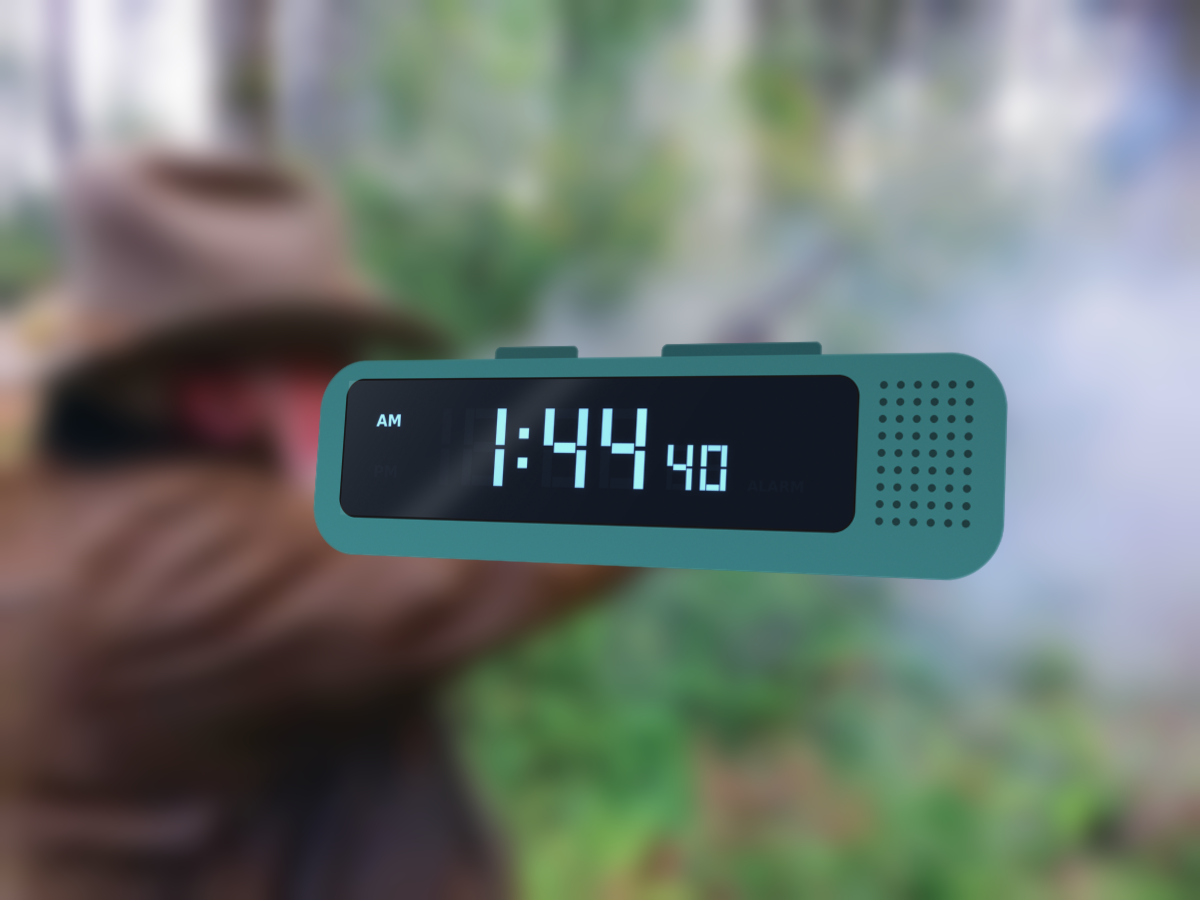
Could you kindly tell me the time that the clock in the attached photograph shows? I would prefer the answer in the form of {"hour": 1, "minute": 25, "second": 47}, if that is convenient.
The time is {"hour": 1, "minute": 44, "second": 40}
